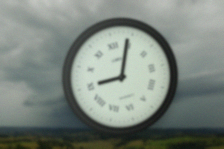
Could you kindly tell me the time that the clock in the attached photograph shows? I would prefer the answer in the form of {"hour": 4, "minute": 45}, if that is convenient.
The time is {"hour": 9, "minute": 4}
